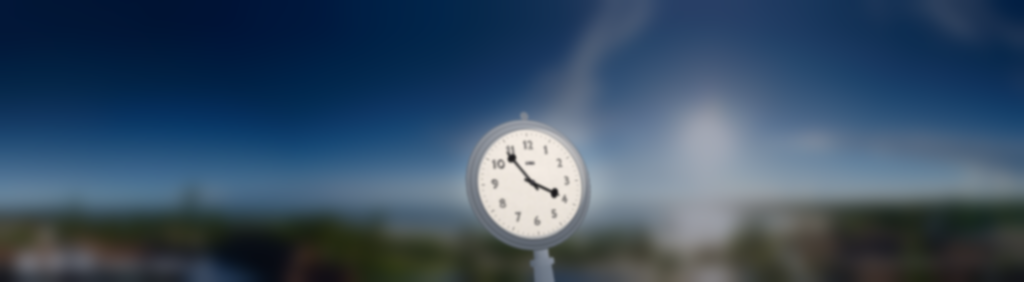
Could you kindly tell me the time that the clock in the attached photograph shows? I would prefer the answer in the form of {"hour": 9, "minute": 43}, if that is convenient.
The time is {"hour": 3, "minute": 54}
